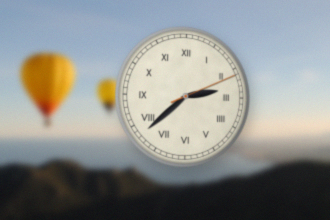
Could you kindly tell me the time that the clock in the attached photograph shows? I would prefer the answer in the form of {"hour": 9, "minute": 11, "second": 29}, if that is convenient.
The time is {"hour": 2, "minute": 38, "second": 11}
